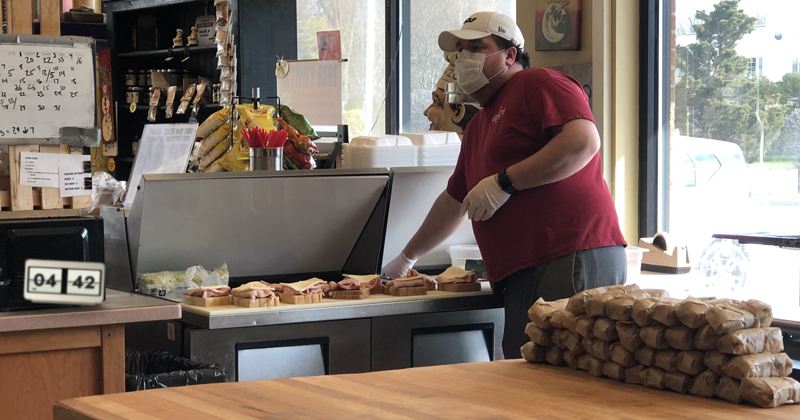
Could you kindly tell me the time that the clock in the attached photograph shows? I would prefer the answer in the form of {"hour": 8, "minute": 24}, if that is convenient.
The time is {"hour": 4, "minute": 42}
